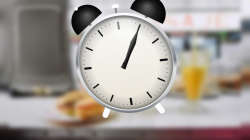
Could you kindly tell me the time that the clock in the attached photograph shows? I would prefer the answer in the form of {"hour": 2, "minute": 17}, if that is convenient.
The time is {"hour": 1, "minute": 5}
